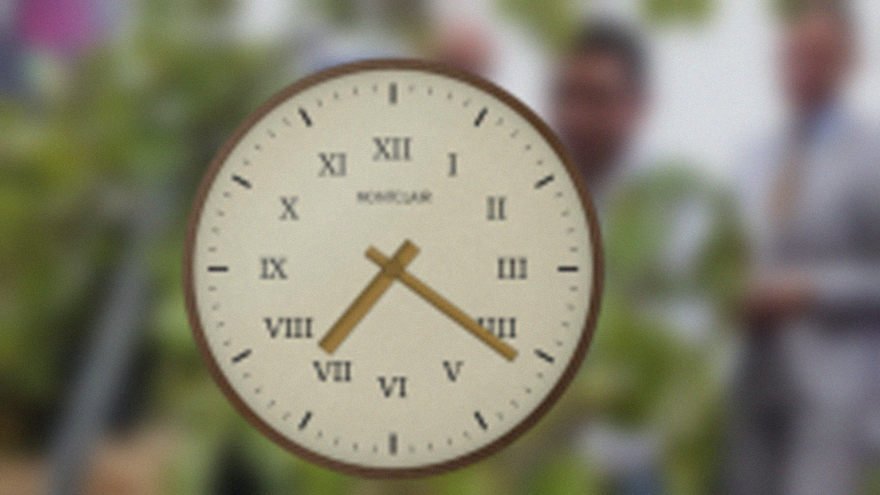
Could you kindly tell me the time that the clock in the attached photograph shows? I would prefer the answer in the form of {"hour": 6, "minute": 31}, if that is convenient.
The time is {"hour": 7, "minute": 21}
